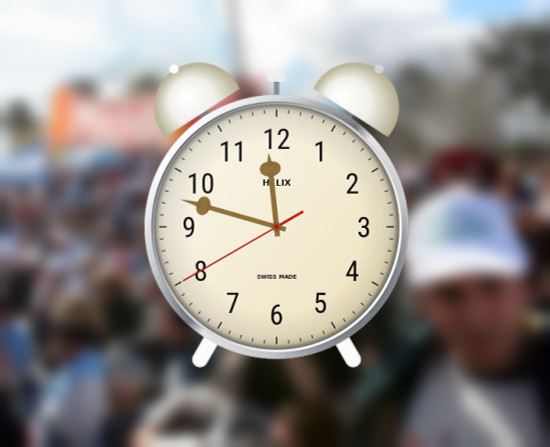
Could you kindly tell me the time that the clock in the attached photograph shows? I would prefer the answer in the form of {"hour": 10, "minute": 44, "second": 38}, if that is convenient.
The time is {"hour": 11, "minute": 47, "second": 40}
